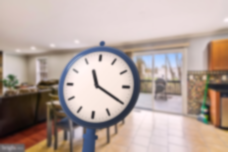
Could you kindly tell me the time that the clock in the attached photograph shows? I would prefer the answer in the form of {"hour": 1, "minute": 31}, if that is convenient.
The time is {"hour": 11, "minute": 20}
